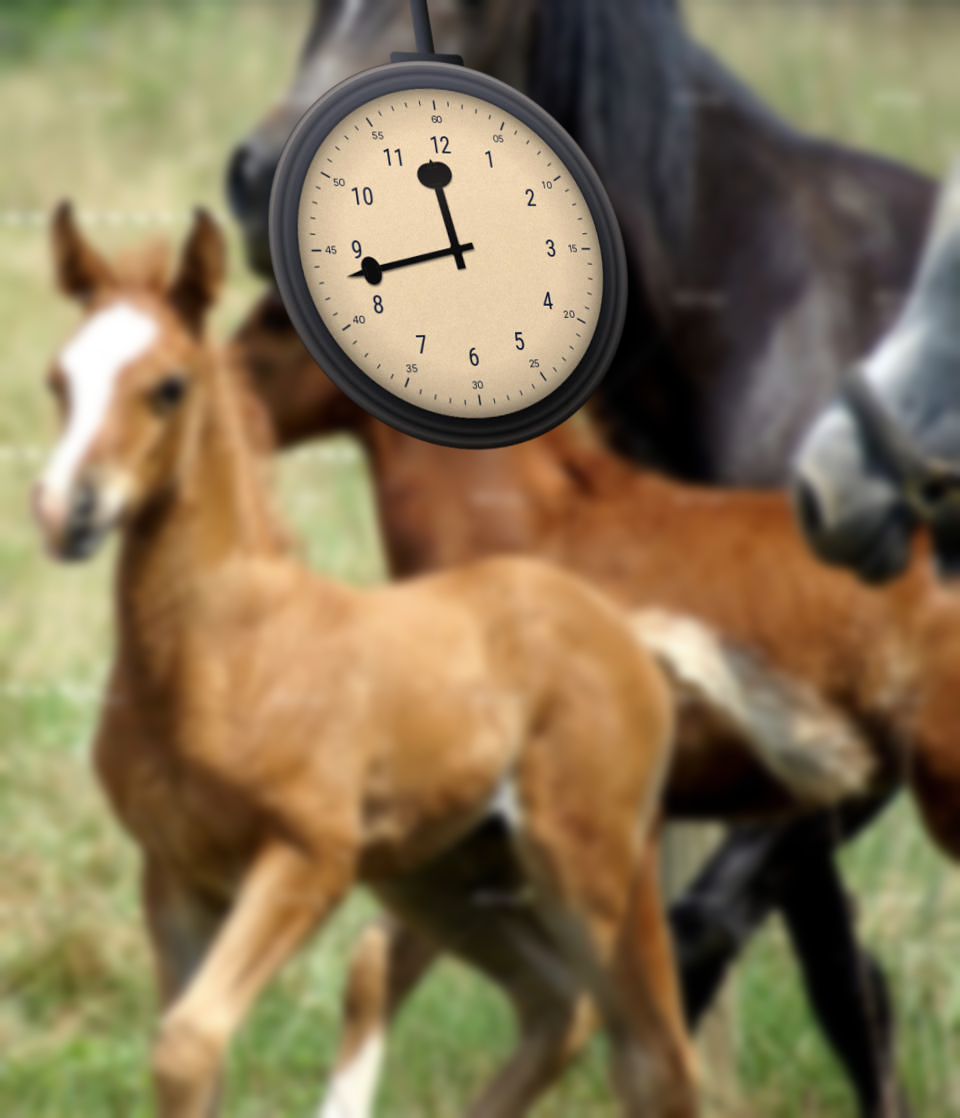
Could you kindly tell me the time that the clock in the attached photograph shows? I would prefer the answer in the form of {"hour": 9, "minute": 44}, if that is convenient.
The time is {"hour": 11, "minute": 43}
